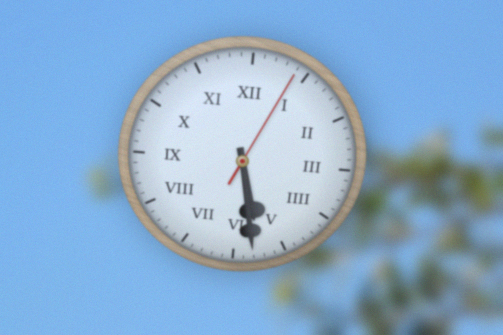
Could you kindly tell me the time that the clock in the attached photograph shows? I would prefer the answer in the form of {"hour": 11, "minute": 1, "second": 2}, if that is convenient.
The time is {"hour": 5, "minute": 28, "second": 4}
